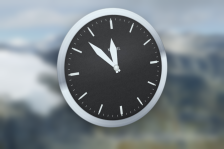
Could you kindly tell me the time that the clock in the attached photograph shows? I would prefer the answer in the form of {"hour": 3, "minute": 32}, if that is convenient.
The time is {"hour": 11, "minute": 53}
